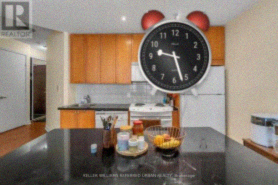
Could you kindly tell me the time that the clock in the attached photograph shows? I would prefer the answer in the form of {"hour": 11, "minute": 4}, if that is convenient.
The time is {"hour": 9, "minute": 27}
